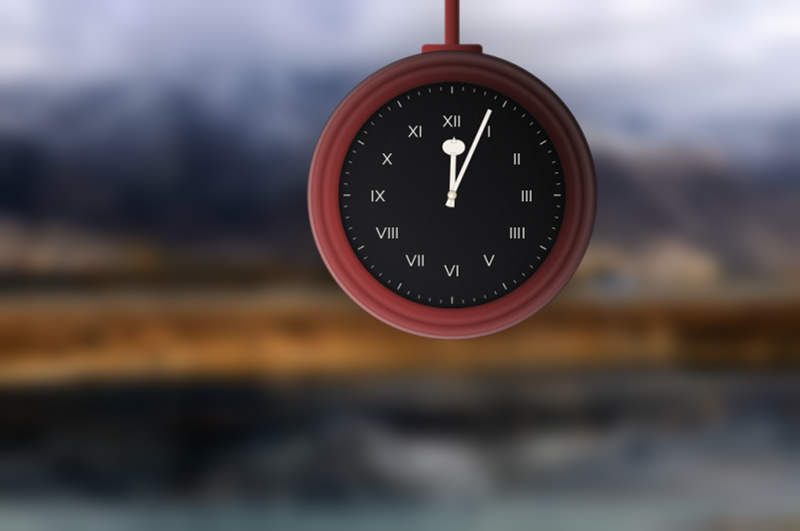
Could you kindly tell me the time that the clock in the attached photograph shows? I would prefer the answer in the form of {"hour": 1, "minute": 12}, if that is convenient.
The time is {"hour": 12, "minute": 4}
